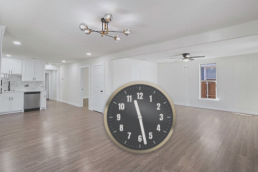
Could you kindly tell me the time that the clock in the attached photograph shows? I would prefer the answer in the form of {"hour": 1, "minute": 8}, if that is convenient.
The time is {"hour": 11, "minute": 28}
